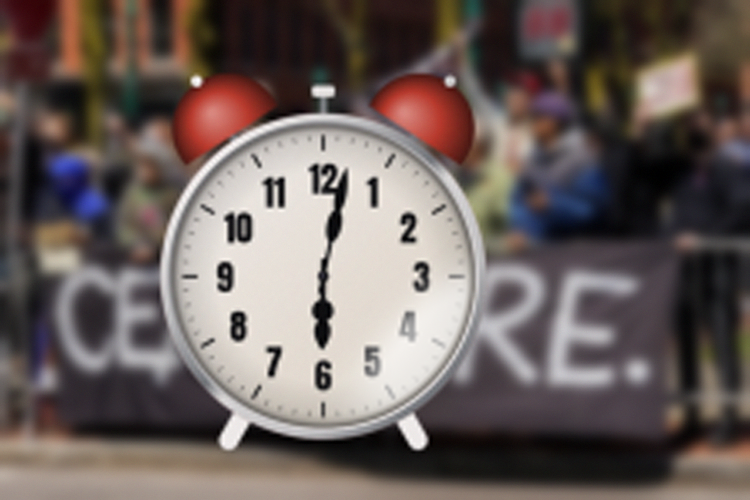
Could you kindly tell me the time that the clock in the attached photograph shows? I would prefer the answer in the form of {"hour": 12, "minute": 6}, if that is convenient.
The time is {"hour": 6, "minute": 2}
